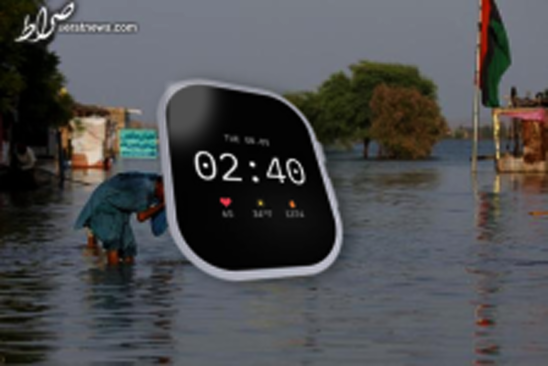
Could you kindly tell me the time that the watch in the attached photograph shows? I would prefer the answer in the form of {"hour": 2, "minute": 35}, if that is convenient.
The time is {"hour": 2, "minute": 40}
